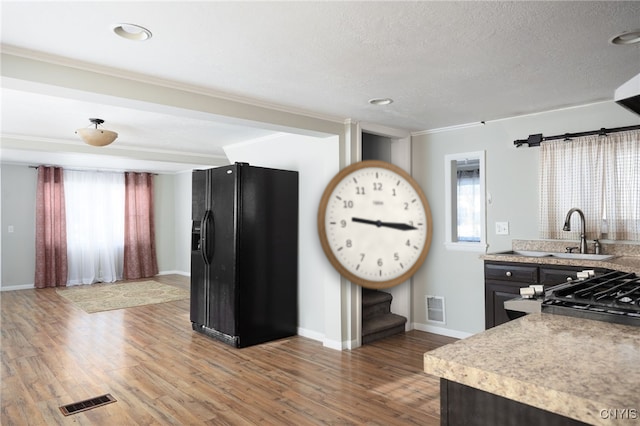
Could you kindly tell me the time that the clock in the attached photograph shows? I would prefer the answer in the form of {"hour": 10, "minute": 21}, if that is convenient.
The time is {"hour": 9, "minute": 16}
